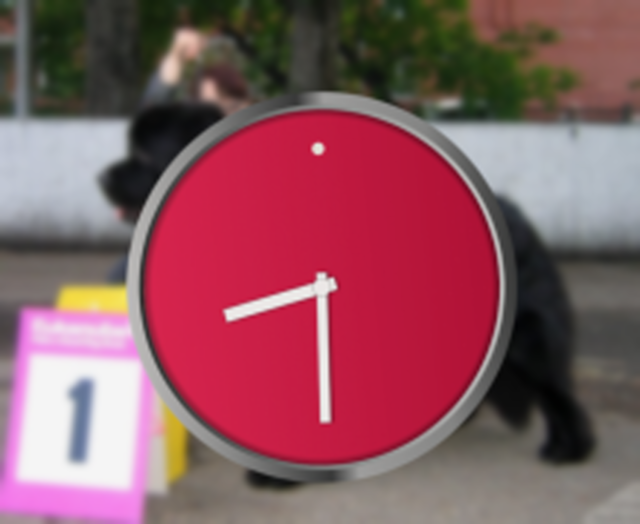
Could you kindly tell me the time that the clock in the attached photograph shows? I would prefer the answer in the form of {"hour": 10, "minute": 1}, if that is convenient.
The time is {"hour": 8, "minute": 30}
